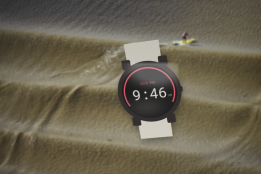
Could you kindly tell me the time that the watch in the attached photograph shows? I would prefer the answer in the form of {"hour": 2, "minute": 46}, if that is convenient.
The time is {"hour": 9, "minute": 46}
